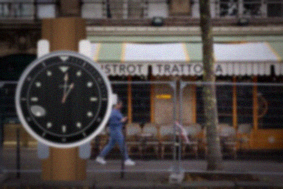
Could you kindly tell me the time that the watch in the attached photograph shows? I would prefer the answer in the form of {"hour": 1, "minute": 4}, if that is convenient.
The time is {"hour": 1, "minute": 1}
